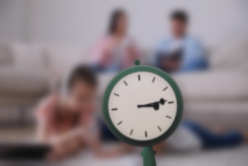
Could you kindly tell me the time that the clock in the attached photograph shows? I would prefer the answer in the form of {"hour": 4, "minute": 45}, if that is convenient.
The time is {"hour": 3, "minute": 14}
